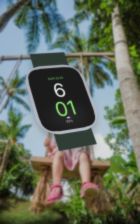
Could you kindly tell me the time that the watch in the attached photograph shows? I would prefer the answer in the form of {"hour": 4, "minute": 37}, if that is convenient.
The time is {"hour": 6, "minute": 1}
